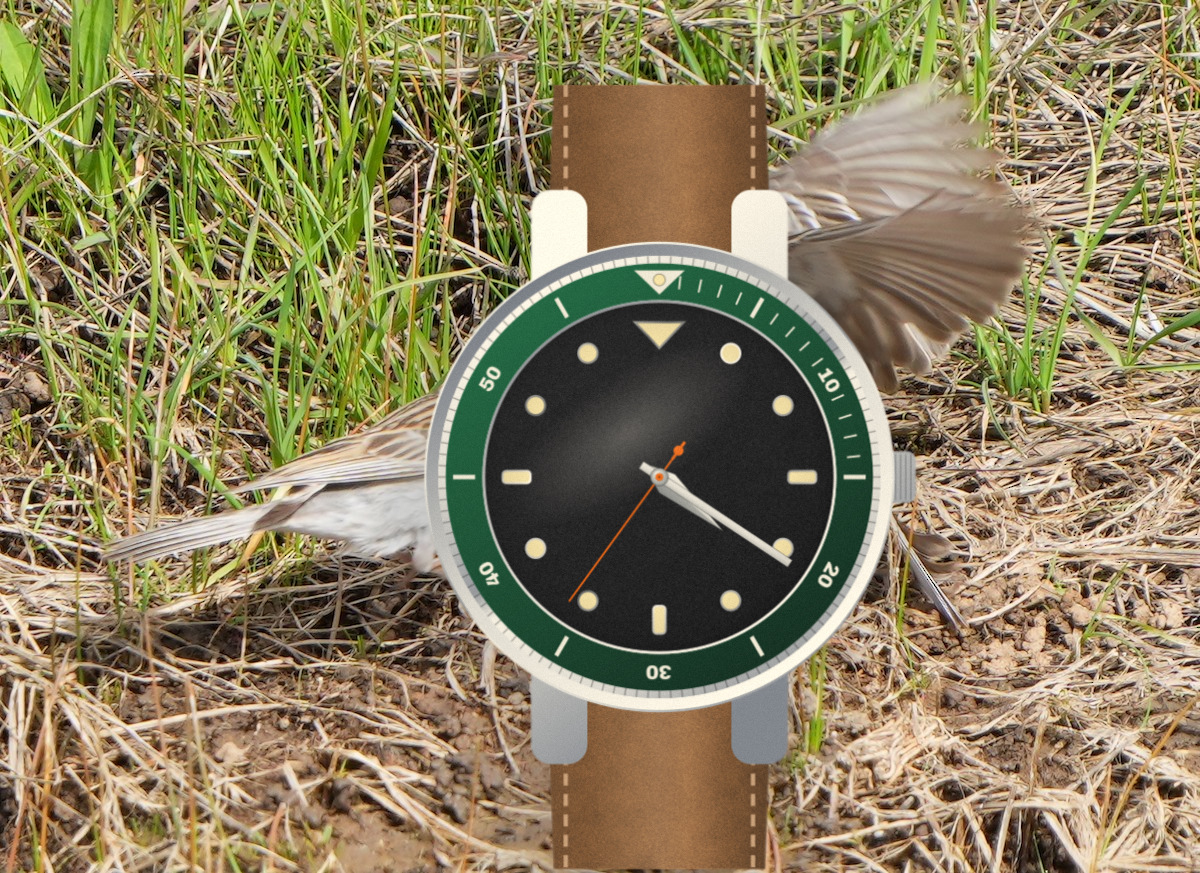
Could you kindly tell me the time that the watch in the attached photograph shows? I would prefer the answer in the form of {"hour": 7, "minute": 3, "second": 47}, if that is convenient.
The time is {"hour": 4, "minute": 20, "second": 36}
